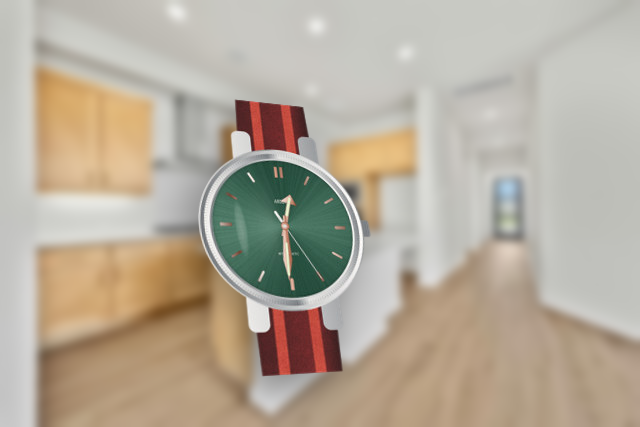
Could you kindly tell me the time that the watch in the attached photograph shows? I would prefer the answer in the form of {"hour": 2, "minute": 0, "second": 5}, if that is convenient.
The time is {"hour": 12, "minute": 30, "second": 25}
